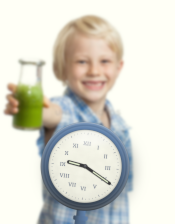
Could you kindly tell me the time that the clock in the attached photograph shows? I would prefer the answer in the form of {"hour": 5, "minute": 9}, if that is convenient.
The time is {"hour": 9, "minute": 20}
